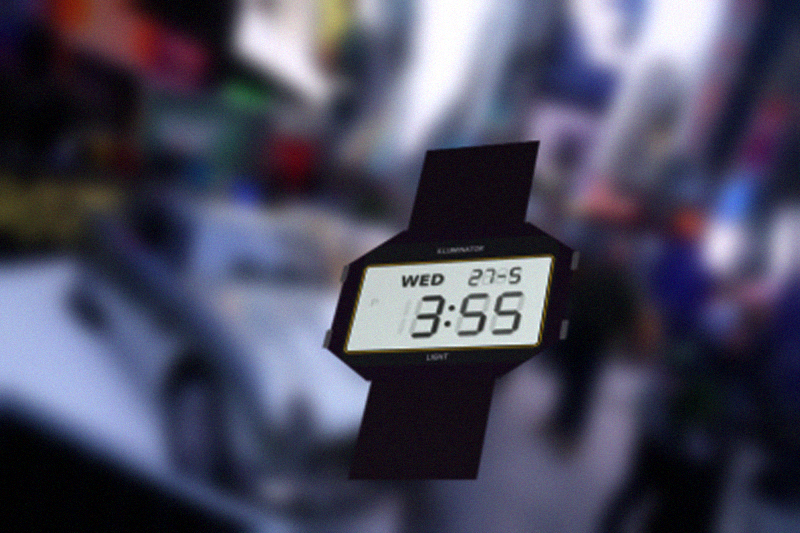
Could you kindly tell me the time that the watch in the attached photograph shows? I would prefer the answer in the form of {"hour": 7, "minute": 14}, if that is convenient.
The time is {"hour": 3, "minute": 55}
